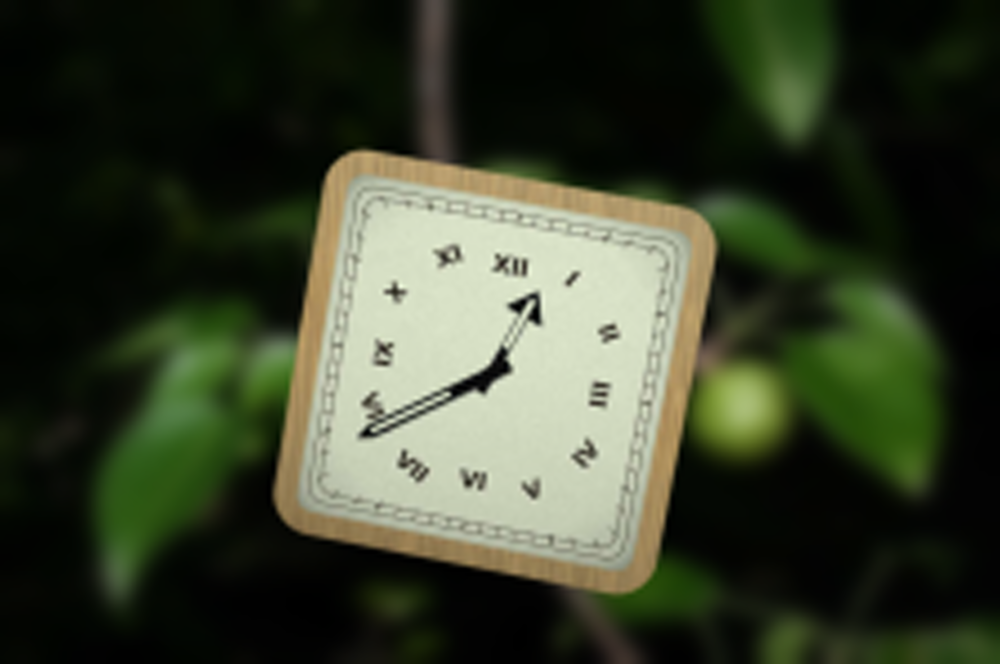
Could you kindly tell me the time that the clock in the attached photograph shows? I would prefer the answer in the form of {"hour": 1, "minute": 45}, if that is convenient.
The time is {"hour": 12, "minute": 39}
